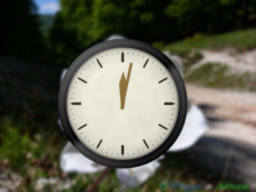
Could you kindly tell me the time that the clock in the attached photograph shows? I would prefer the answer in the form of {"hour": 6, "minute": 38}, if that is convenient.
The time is {"hour": 12, "minute": 2}
